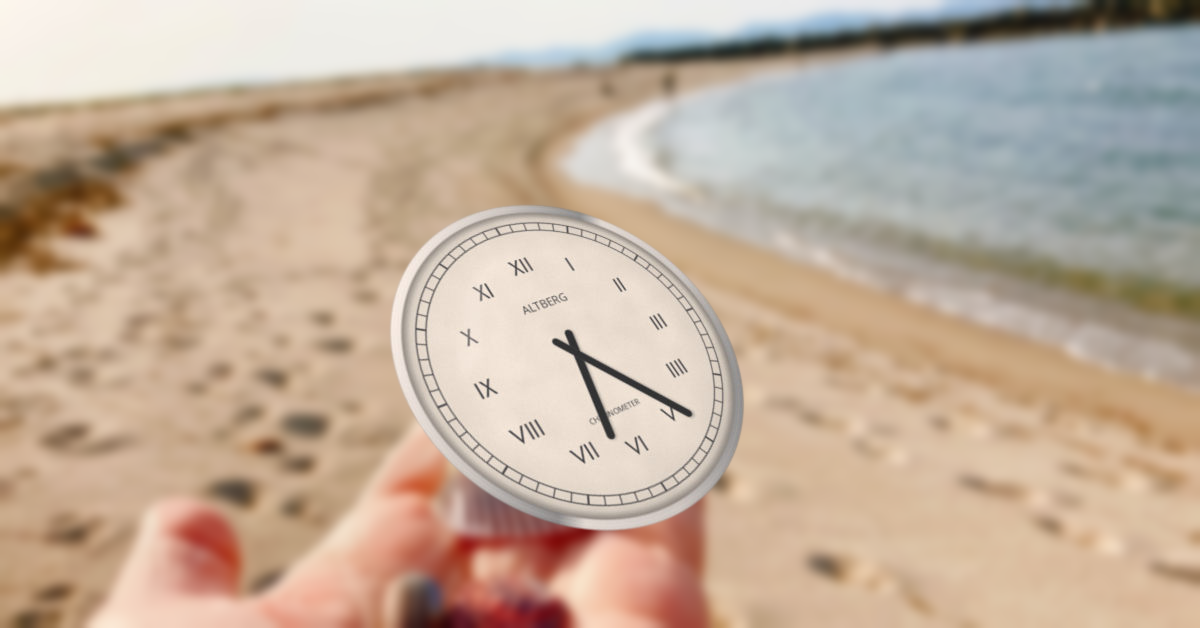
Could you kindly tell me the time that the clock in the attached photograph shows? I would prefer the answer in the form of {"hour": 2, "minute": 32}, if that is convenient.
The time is {"hour": 6, "minute": 24}
